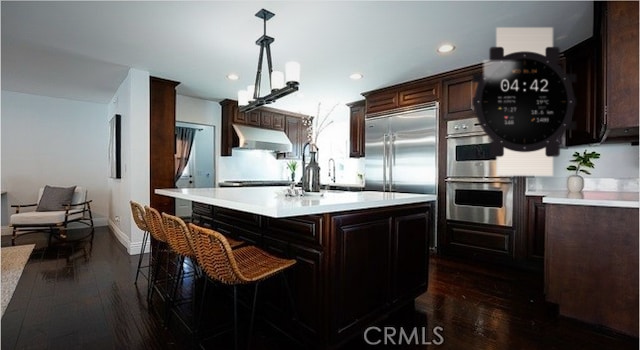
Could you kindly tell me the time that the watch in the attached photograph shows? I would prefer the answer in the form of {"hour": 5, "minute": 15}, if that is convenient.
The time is {"hour": 4, "minute": 42}
